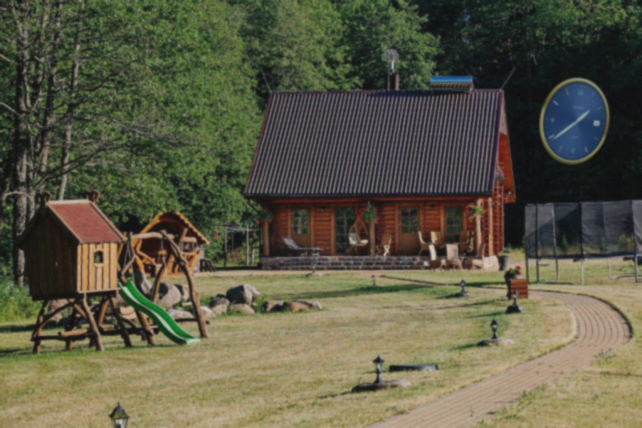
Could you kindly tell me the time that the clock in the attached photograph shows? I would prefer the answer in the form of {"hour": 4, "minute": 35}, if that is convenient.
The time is {"hour": 1, "minute": 39}
